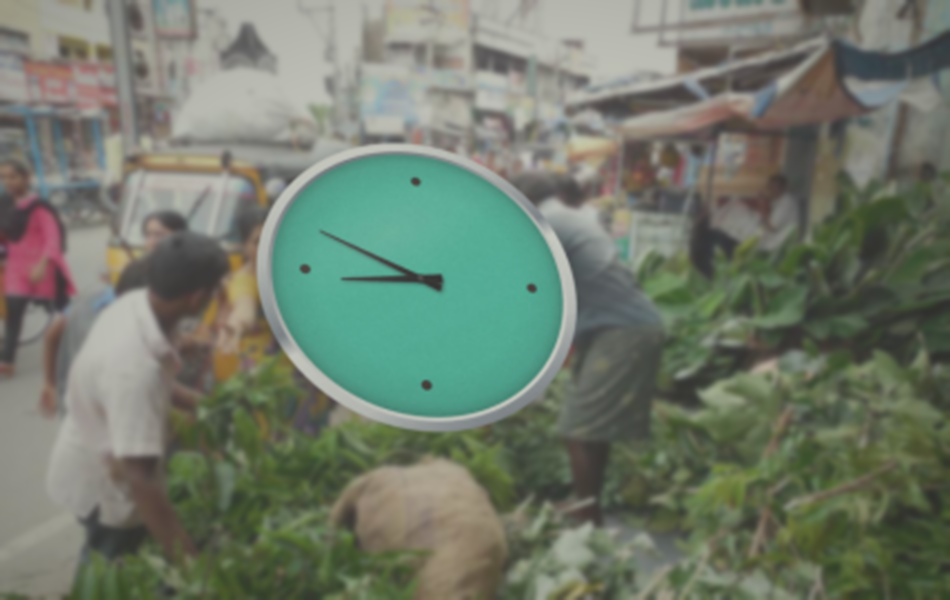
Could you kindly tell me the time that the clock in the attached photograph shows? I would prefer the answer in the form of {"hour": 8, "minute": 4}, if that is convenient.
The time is {"hour": 8, "minute": 49}
